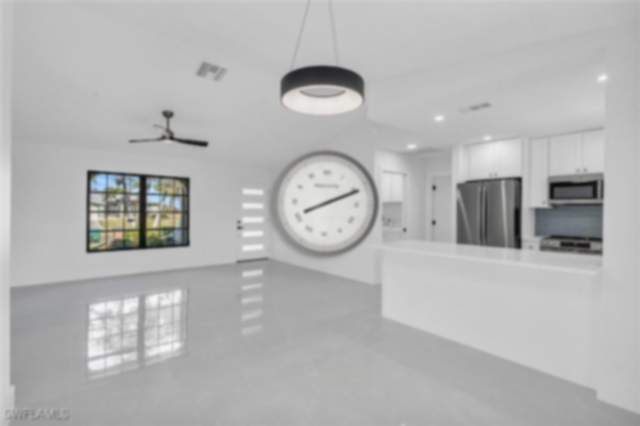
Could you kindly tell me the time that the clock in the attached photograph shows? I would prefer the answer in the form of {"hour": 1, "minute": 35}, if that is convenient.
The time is {"hour": 8, "minute": 11}
